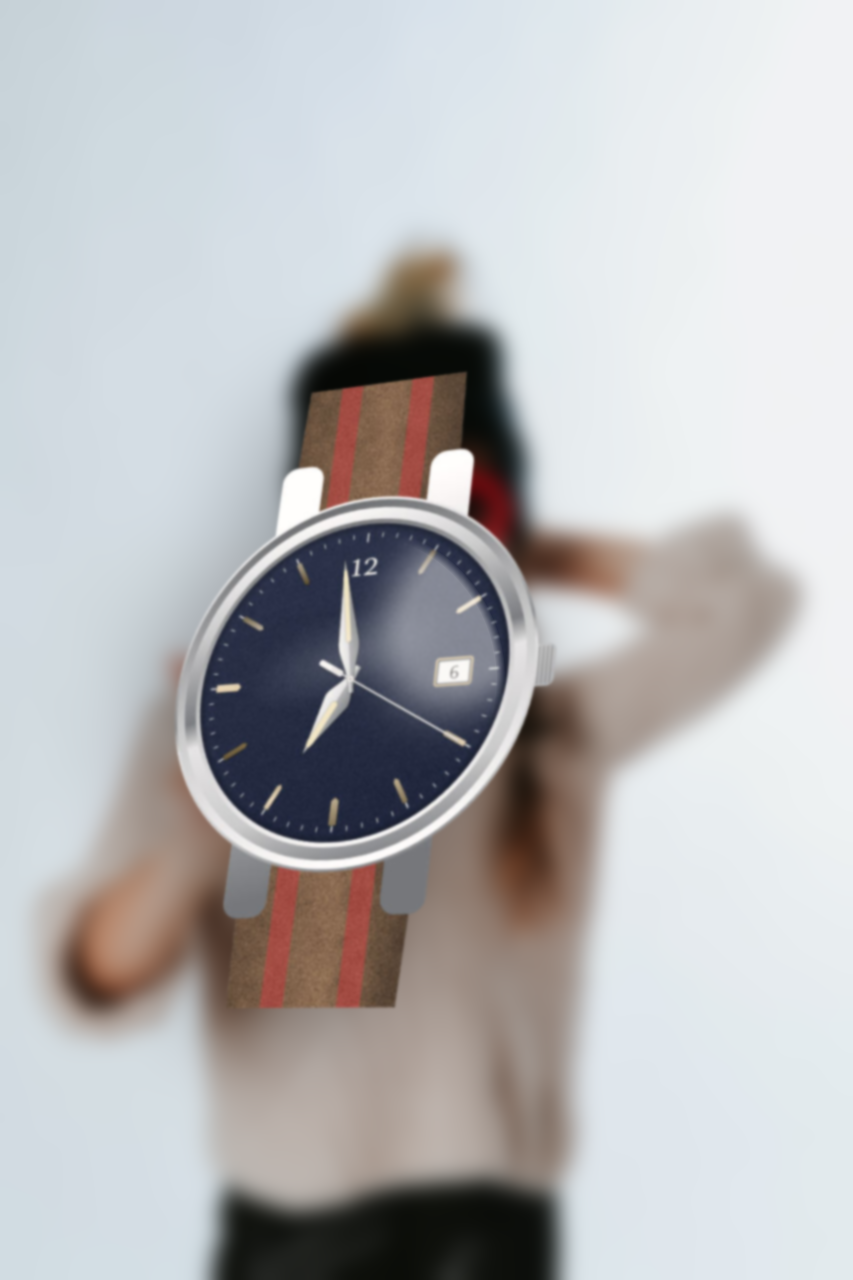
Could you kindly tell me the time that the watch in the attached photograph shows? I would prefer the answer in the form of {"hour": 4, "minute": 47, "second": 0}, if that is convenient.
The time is {"hour": 6, "minute": 58, "second": 20}
